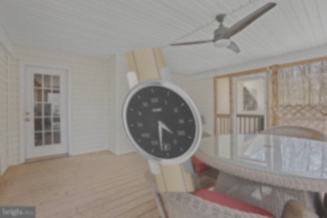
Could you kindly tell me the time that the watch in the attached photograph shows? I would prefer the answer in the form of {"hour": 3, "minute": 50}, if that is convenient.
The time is {"hour": 4, "minute": 32}
